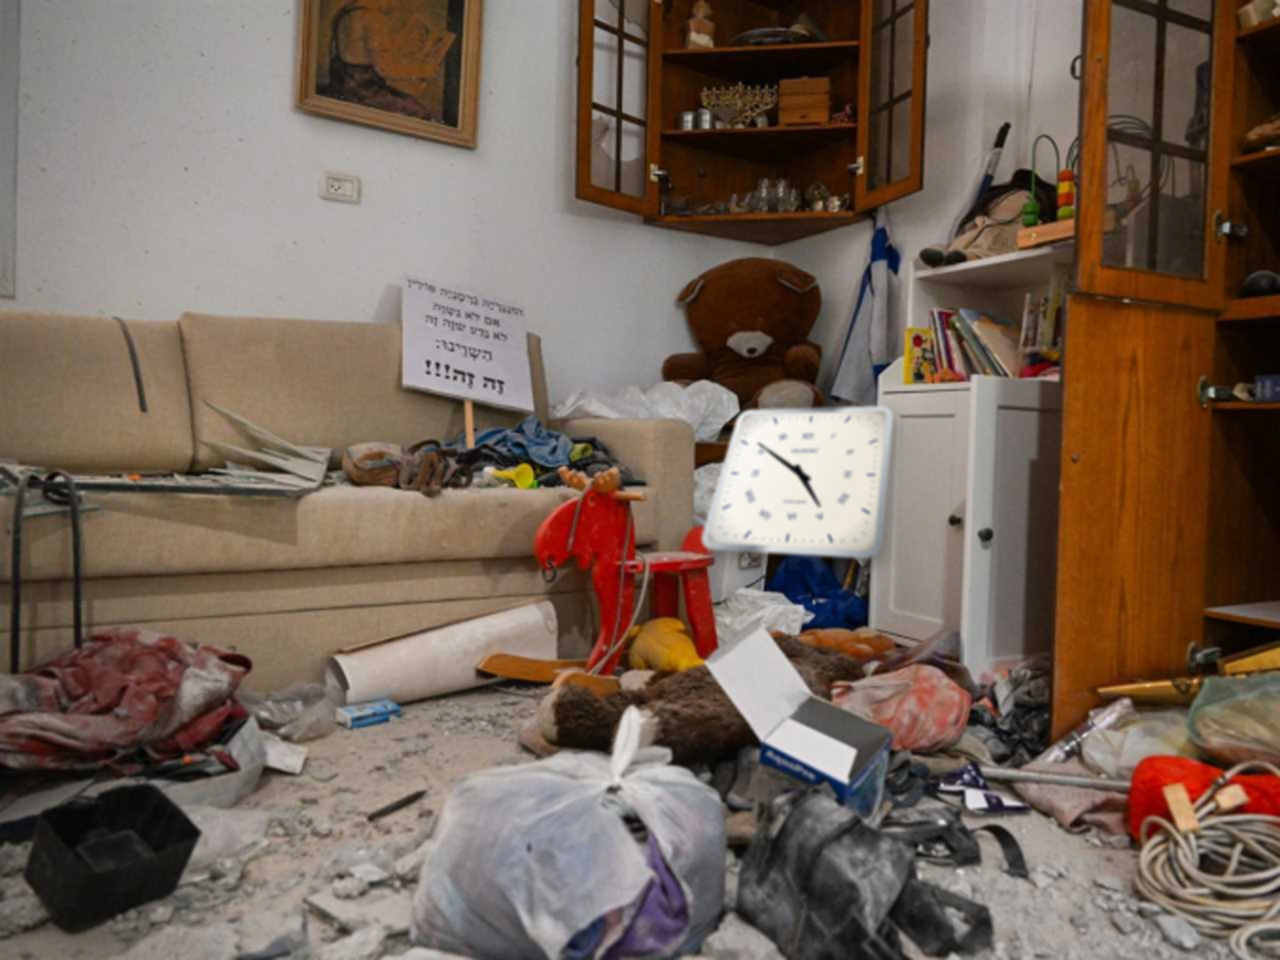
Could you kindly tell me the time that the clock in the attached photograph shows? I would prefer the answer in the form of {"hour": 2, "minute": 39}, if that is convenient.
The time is {"hour": 4, "minute": 51}
